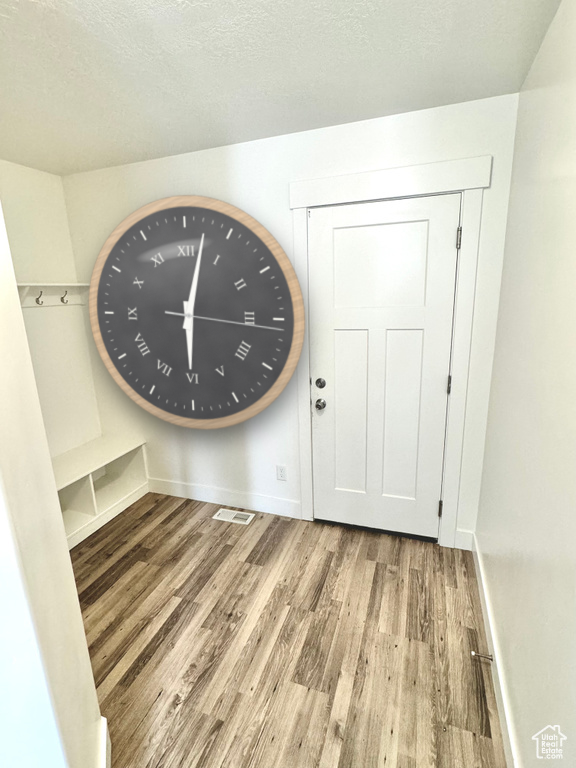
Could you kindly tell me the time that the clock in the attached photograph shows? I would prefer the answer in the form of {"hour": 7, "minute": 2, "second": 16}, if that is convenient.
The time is {"hour": 6, "minute": 2, "second": 16}
